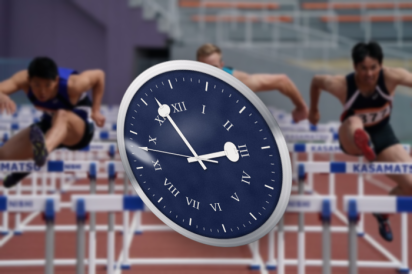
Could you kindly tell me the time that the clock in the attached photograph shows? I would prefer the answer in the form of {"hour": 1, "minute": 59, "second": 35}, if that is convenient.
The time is {"hour": 2, "minute": 56, "second": 48}
